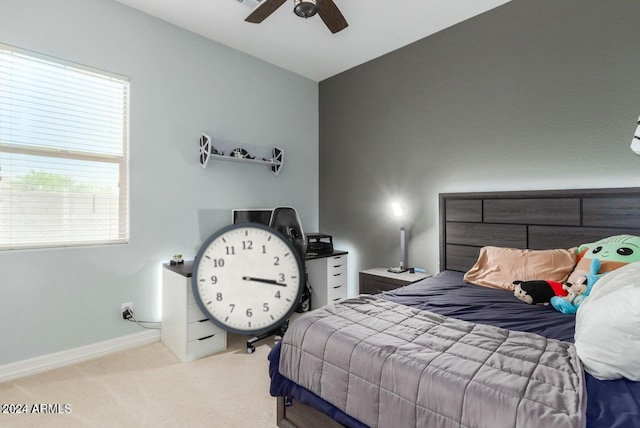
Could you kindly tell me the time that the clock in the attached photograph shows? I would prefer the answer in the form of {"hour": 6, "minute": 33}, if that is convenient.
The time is {"hour": 3, "minute": 17}
